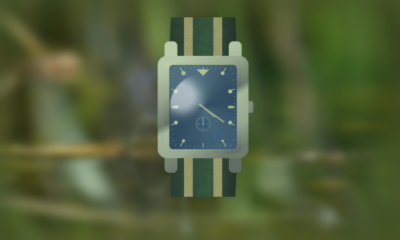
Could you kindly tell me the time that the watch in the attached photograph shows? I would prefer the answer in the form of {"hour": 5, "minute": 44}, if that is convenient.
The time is {"hour": 4, "minute": 21}
